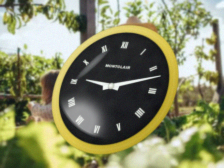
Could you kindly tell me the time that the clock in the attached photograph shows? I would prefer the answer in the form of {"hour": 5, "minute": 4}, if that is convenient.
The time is {"hour": 9, "minute": 12}
